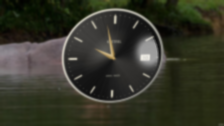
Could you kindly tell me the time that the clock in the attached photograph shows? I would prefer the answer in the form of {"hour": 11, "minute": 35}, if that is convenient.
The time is {"hour": 9, "minute": 58}
